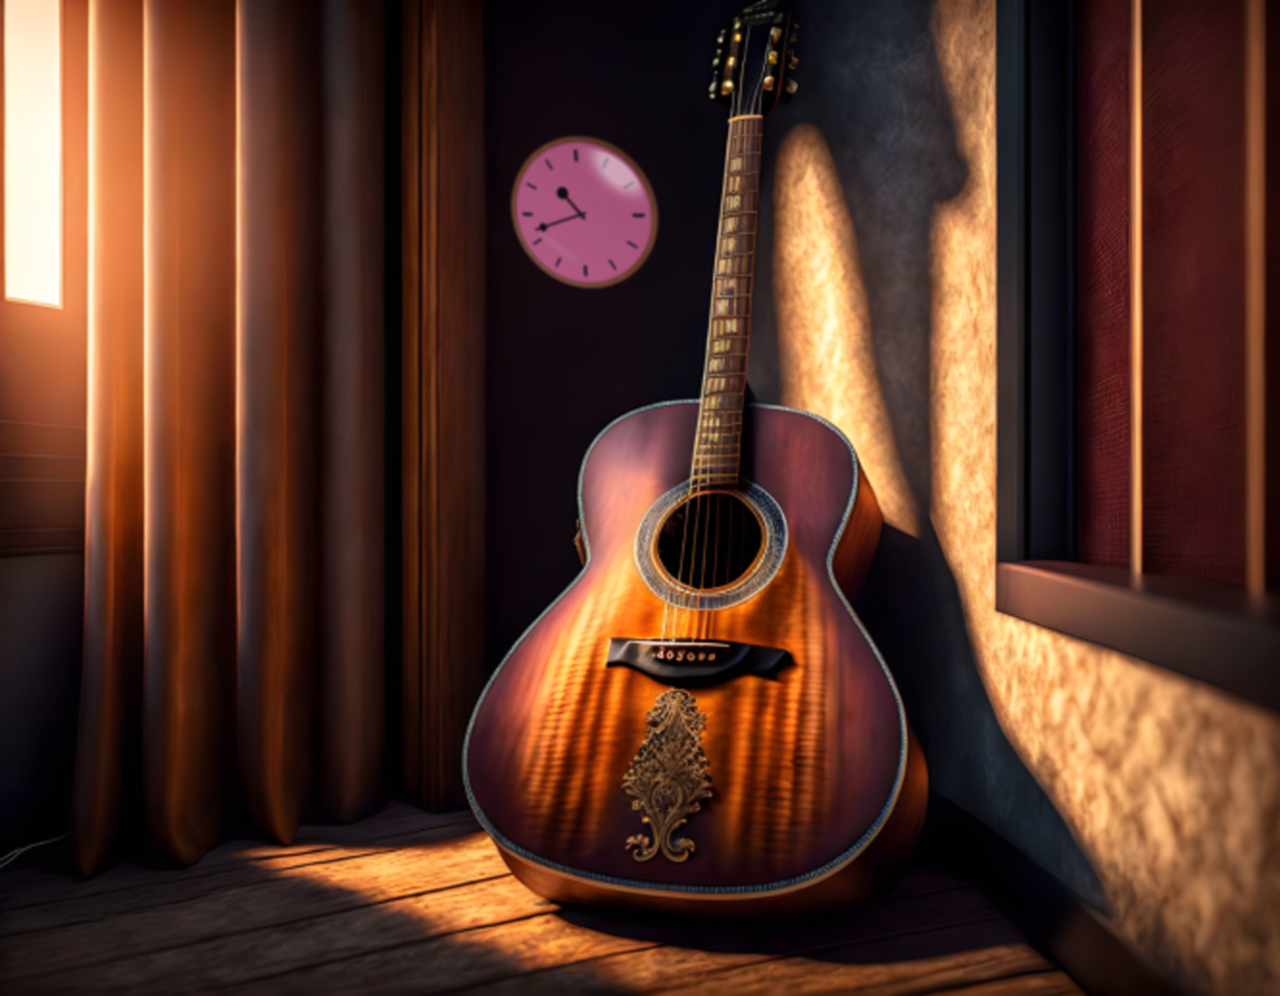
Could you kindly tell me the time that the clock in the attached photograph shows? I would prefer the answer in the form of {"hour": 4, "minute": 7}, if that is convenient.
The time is {"hour": 10, "minute": 42}
